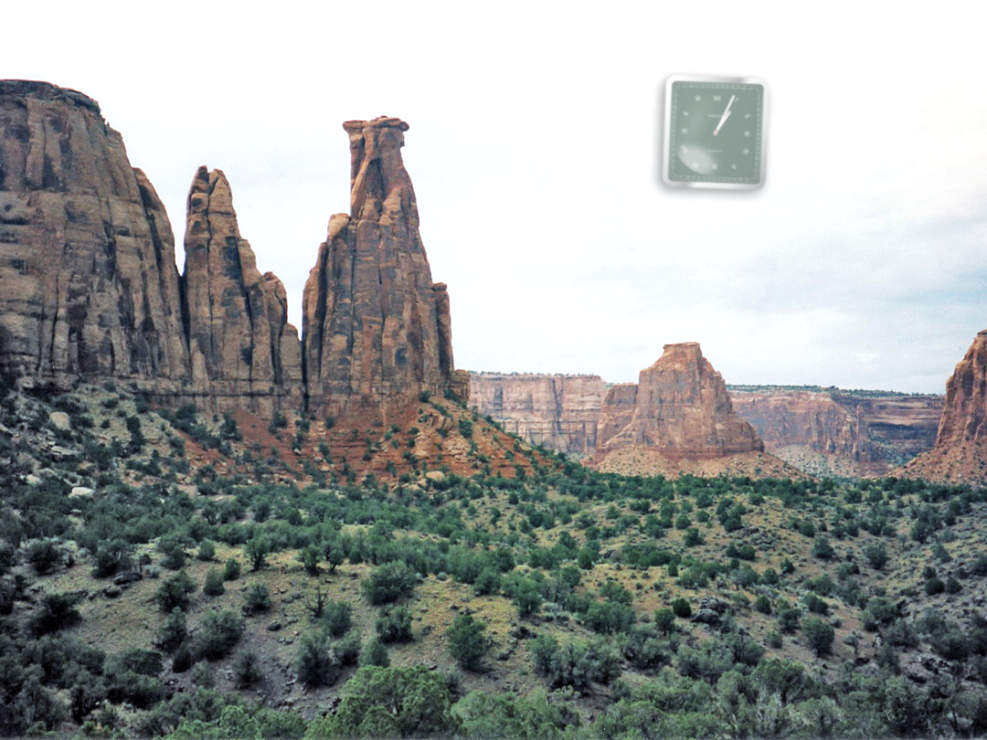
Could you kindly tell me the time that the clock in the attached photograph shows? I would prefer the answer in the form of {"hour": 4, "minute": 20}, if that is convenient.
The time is {"hour": 1, "minute": 4}
